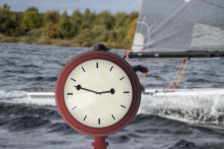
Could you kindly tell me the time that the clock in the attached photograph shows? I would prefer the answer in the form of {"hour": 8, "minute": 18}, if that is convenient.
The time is {"hour": 2, "minute": 48}
